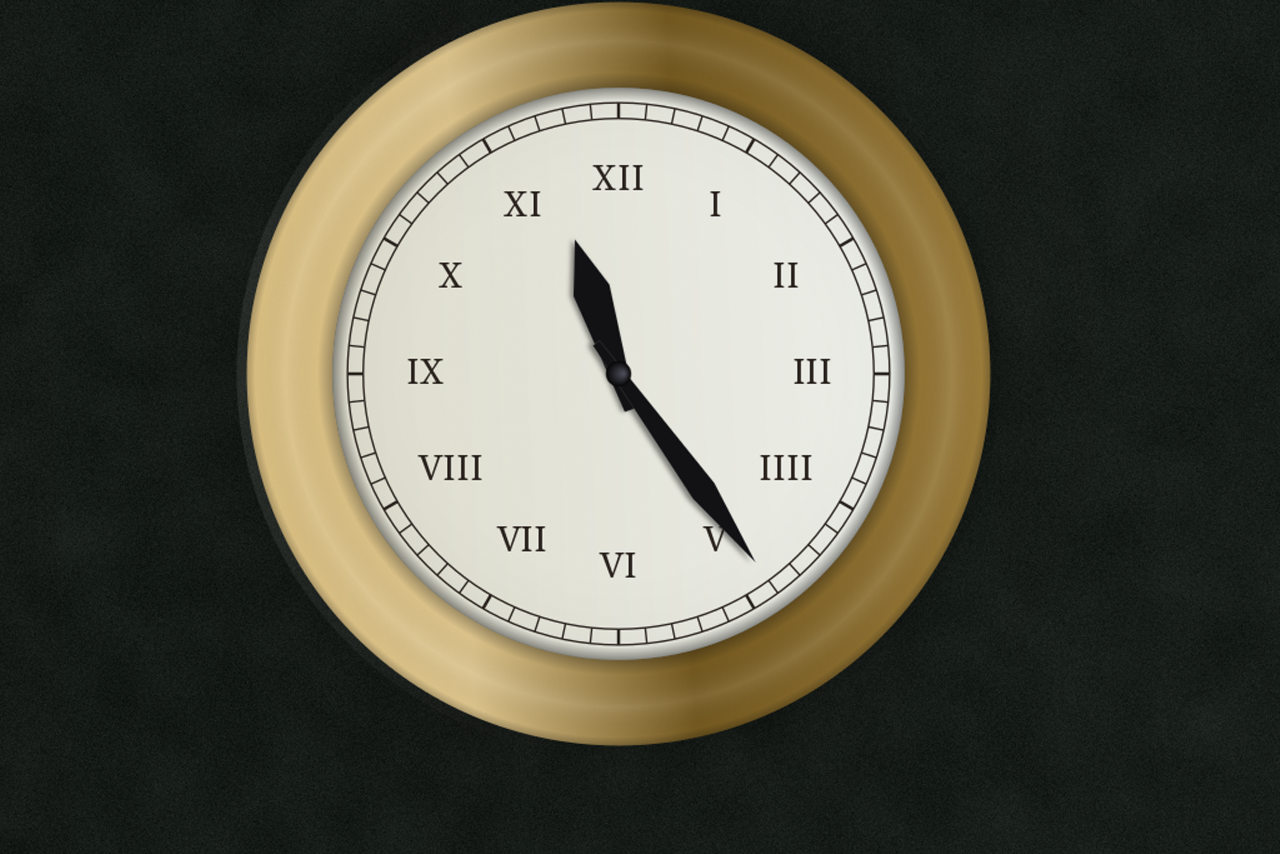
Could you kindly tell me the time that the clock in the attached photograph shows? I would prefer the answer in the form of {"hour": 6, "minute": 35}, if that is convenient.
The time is {"hour": 11, "minute": 24}
